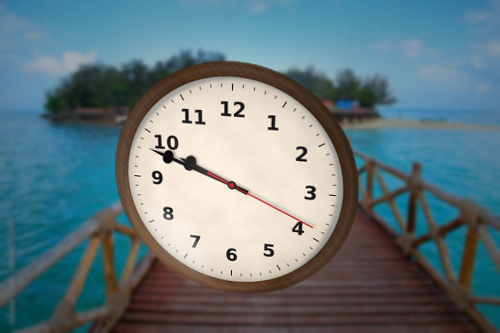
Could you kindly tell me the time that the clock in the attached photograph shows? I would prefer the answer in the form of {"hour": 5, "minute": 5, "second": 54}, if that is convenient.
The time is {"hour": 9, "minute": 48, "second": 19}
